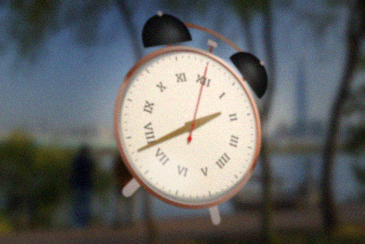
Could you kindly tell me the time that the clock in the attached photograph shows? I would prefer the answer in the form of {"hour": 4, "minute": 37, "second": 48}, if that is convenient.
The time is {"hour": 1, "minute": 38, "second": 0}
